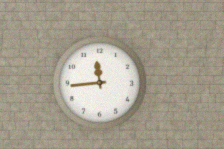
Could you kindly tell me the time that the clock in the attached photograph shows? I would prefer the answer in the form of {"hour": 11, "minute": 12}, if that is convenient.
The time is {"hour": 11, "minute": 44}
